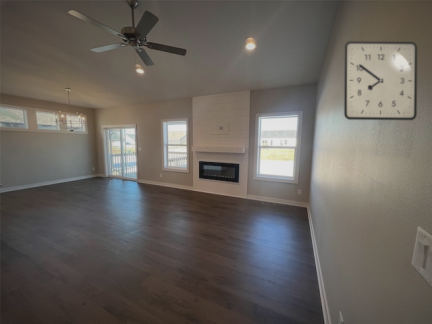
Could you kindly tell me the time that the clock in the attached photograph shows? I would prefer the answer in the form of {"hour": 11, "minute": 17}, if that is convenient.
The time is {"hour": 7, "minute": 51}
